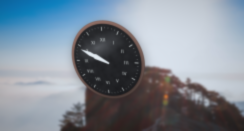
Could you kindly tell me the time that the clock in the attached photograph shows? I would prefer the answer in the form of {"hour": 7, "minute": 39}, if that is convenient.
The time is {"hour": 9, "minute": 49}
